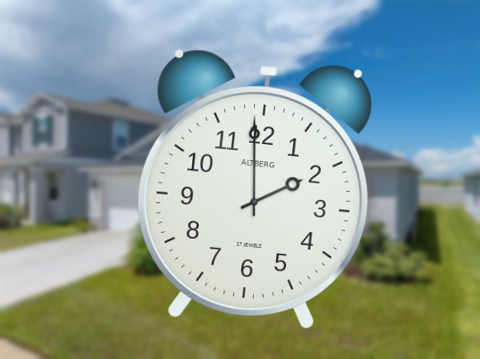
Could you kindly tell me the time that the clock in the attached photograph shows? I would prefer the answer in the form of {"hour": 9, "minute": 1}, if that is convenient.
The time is {"hour": 1, "minute": 59}
